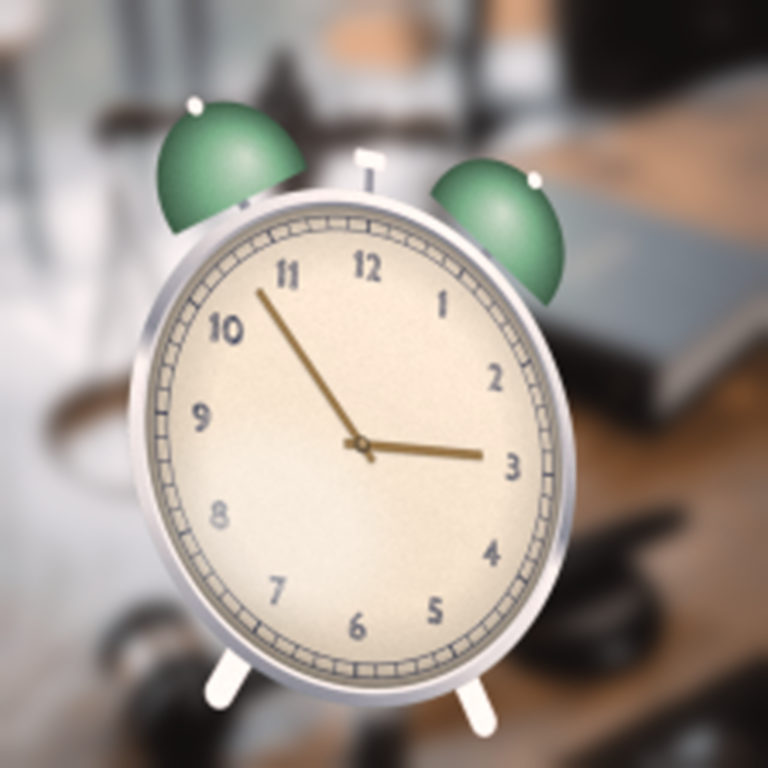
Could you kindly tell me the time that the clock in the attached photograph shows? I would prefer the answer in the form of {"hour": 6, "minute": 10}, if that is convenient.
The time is {"hour": 2, "minute": 53}
